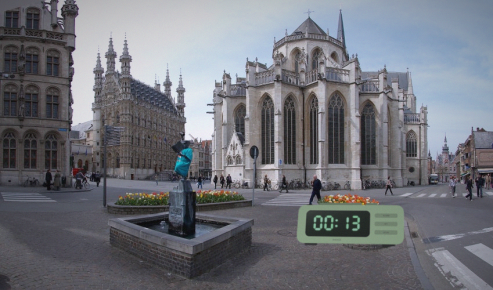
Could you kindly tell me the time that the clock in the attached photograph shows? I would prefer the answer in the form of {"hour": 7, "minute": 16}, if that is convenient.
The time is {"hour": 0, "minute": 13}
